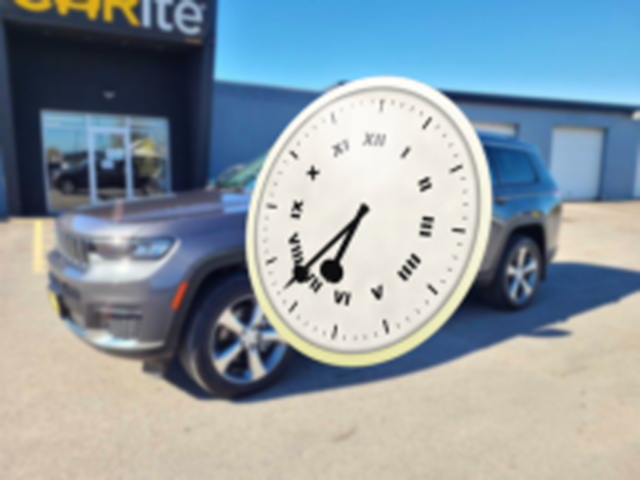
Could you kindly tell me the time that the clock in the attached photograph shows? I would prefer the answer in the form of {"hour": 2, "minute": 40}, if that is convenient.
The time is {"hour": 6, "minute": 37}
